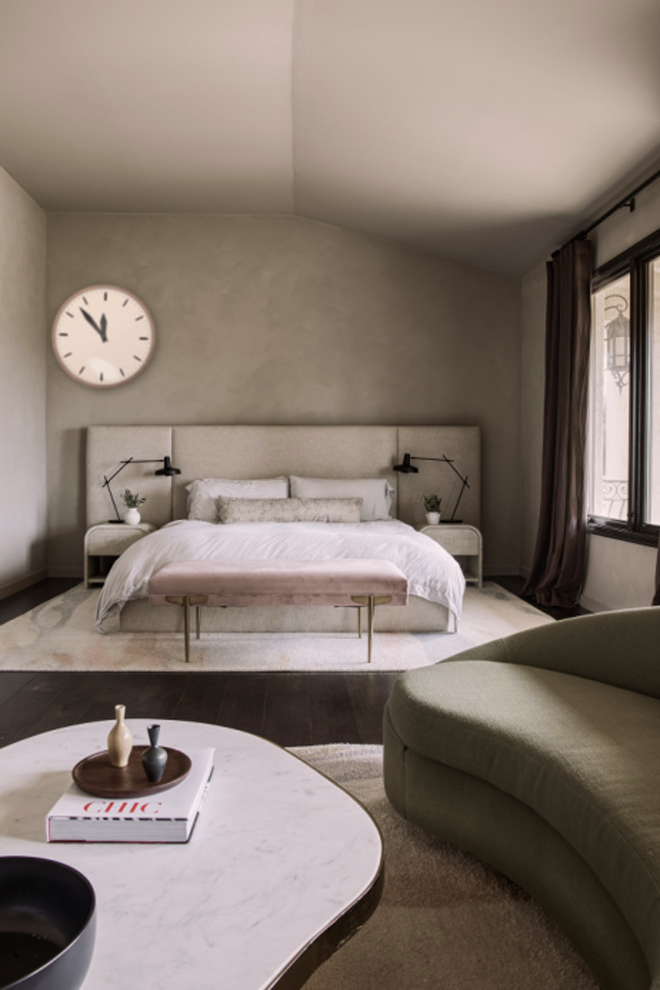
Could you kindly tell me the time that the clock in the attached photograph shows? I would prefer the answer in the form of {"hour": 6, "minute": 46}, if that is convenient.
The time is {"hour": 11, "minute": 53}
